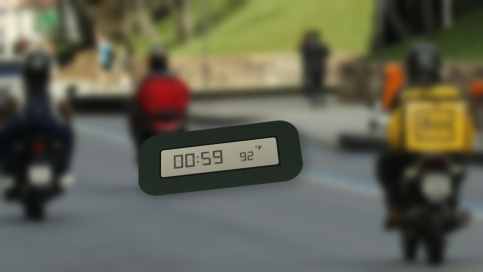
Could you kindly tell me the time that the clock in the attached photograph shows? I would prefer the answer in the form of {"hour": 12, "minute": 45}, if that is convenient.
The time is {"hour": 0, "minute": 59}
